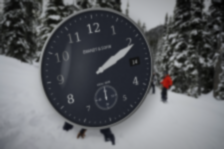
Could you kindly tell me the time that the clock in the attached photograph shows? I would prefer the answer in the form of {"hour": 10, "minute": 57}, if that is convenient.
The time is {"hour": 2, "minute": 11}
